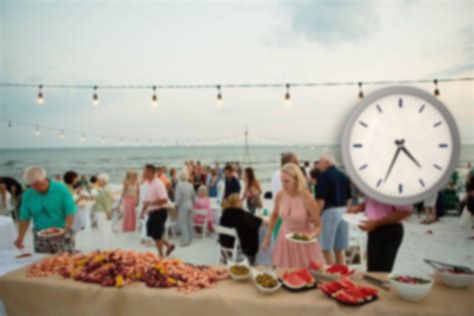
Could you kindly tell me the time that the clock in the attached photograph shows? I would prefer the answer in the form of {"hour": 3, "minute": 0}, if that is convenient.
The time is {"hour": 4, "minute": 34}
